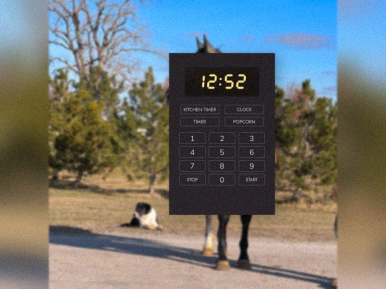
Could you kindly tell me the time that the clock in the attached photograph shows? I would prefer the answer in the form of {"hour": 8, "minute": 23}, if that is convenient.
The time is {"hour": 12, "minute": 52}
